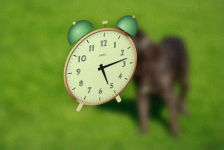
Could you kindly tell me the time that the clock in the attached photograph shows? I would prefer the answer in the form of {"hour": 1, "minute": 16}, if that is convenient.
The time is {"hour": 5, "minute": 13}
